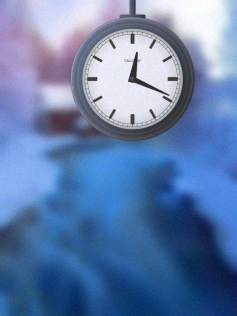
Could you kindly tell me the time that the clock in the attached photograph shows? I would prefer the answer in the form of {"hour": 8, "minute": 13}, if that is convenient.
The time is {"hour": 12, "minute": 19}
